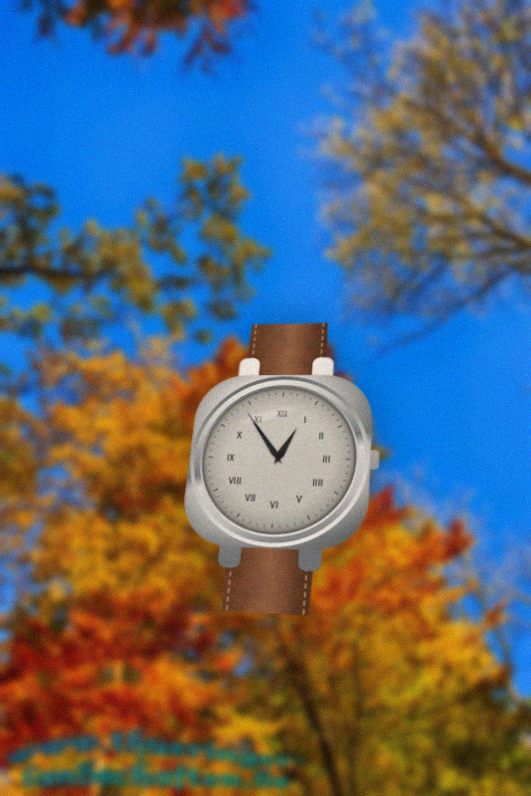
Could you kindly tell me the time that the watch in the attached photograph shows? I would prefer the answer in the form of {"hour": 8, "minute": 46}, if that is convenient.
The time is {"hour": 12, "minute": 54}
